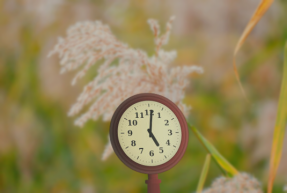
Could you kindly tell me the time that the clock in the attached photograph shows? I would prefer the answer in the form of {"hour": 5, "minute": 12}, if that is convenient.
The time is {"hour": 5, "minute": 1}
